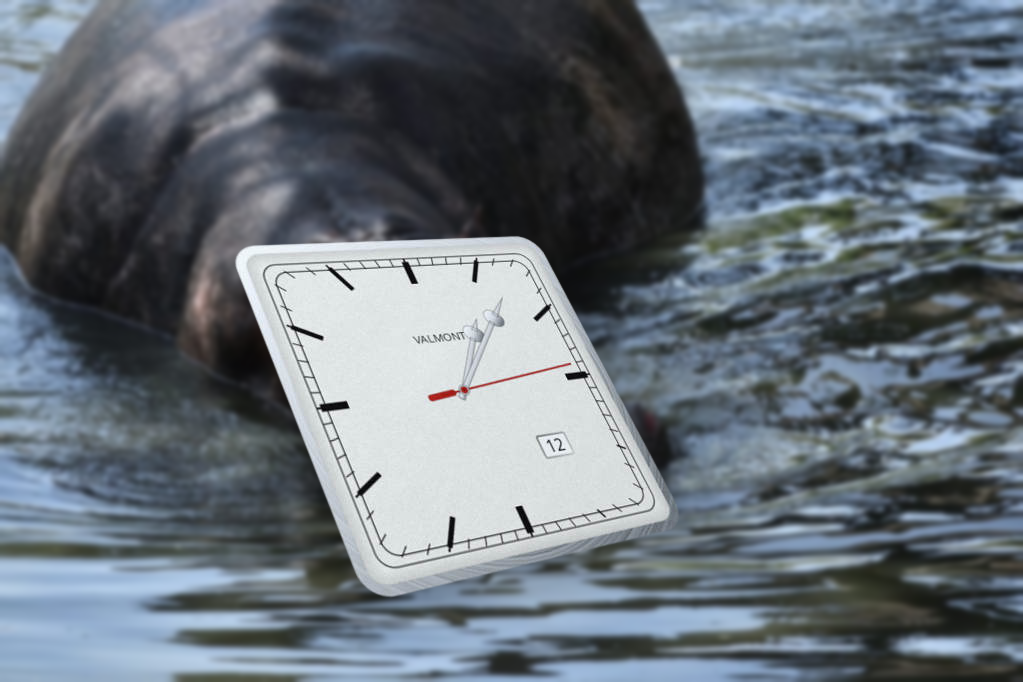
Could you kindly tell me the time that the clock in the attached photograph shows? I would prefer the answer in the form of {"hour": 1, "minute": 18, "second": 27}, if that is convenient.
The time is {"hour": 1, "minute": 7, "second": 14}
